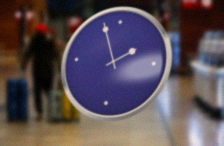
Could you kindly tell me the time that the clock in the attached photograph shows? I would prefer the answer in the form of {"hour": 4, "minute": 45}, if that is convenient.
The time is {"hour": 1, "minute": 56}
